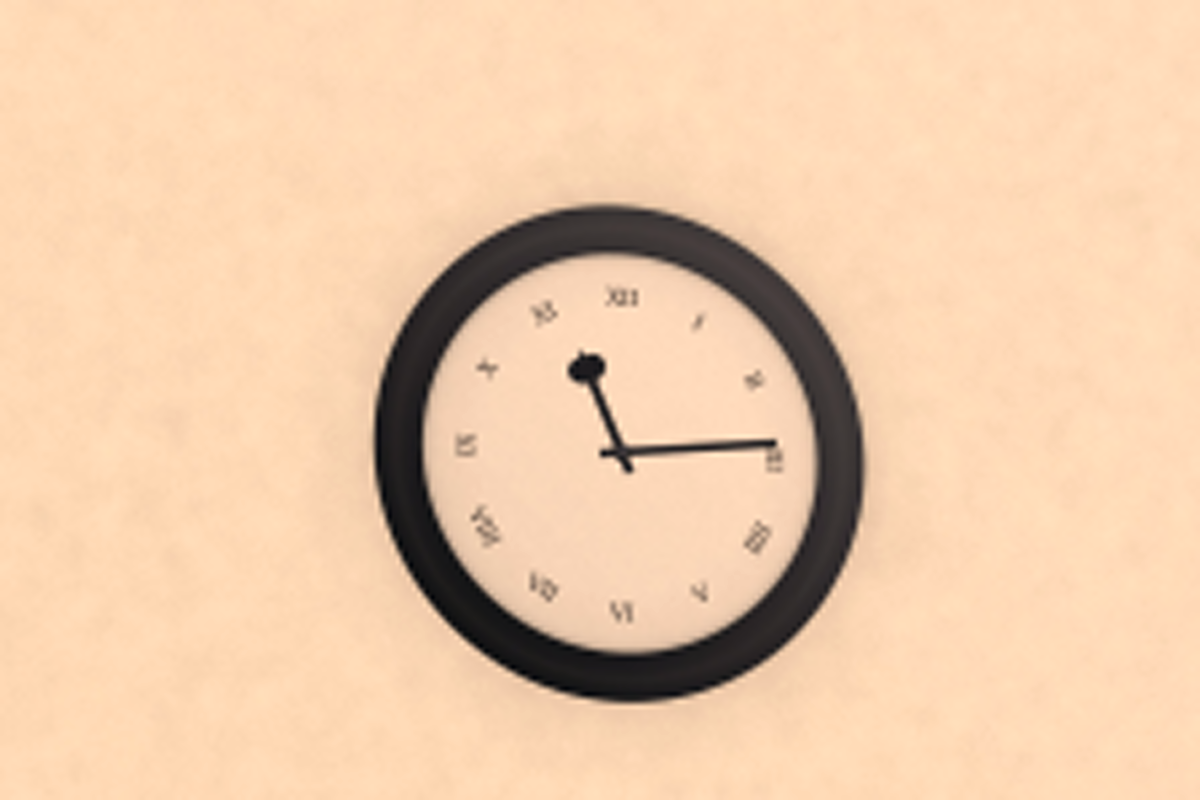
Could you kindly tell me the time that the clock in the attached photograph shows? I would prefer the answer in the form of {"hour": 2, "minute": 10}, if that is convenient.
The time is {"hour": 11, "minute": 14}
